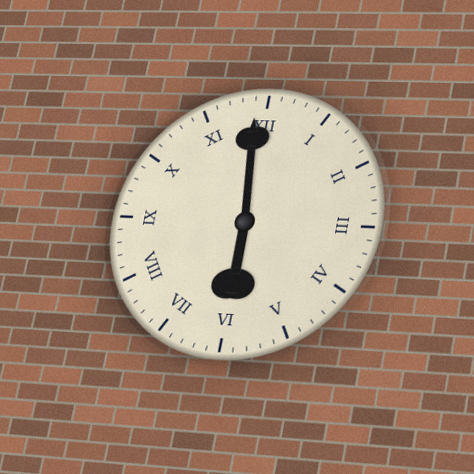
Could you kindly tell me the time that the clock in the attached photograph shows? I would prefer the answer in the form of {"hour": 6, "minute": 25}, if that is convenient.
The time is {"hour": 5, "minute": 59}
